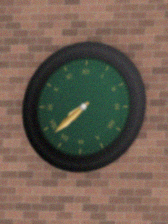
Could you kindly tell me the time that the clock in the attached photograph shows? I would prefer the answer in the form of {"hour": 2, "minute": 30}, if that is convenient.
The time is {"hour": 7, "minute": 38}
